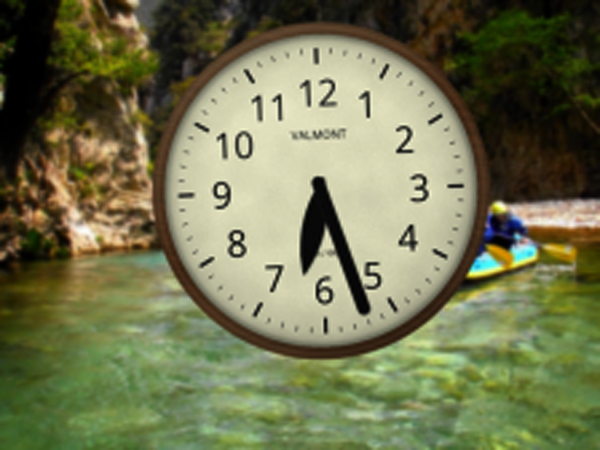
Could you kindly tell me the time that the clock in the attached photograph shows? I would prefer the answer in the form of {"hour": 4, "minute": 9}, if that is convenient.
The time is {"hour": 6, "minute": 27}
